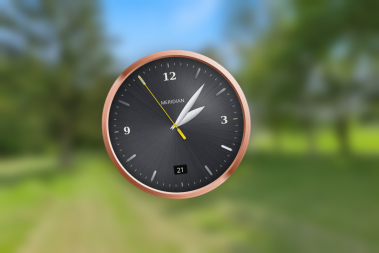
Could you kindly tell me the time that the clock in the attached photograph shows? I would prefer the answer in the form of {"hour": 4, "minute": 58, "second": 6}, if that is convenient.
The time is {"hour": 2, "minute": 6, "second": 55}
